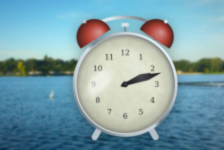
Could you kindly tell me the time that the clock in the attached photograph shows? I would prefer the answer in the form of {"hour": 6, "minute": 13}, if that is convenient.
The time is {"hour": 2, "minute": 12}
